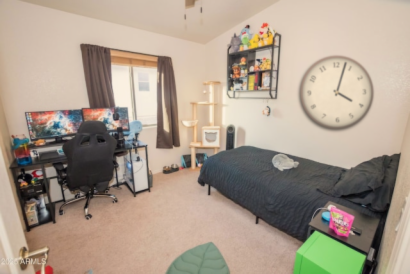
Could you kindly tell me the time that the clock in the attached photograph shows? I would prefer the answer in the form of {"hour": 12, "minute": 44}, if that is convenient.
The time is {"hour": 4, "minute": 3}
